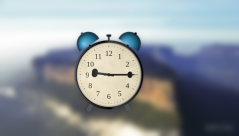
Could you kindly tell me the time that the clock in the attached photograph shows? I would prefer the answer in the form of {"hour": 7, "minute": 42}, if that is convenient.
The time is {"hour": 9, "minute": 15}
